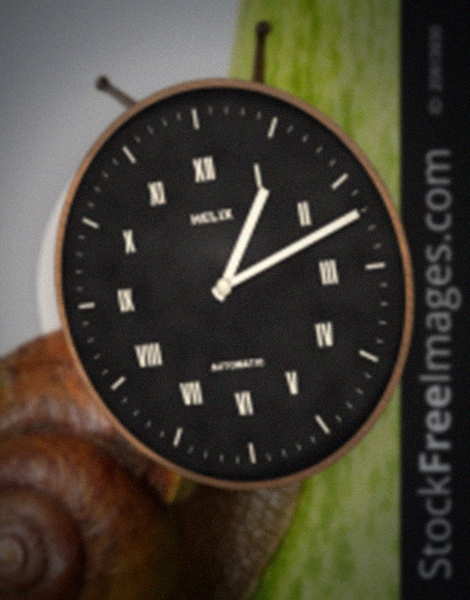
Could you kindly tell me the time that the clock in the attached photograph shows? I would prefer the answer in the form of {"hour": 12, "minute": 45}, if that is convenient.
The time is {"hour": 1, "minute": 12}
